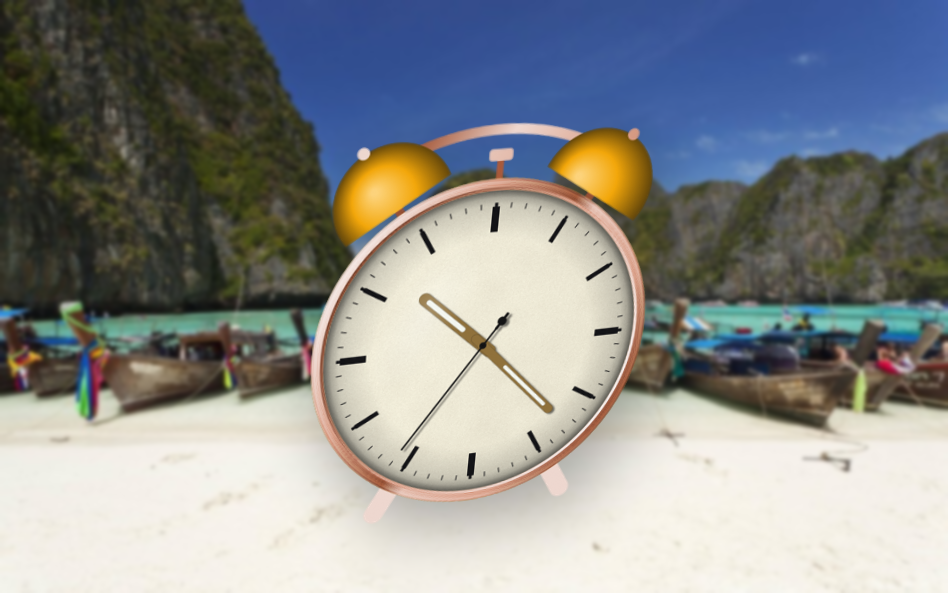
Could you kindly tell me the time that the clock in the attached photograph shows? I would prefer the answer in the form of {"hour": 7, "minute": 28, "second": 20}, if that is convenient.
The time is {"hour": 10, "minute": 22, "second": 36}
